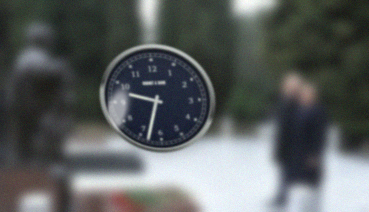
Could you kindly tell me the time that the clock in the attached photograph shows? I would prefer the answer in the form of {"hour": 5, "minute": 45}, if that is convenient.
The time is {"hour": 9, "minute": 33}
